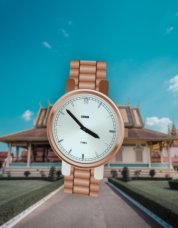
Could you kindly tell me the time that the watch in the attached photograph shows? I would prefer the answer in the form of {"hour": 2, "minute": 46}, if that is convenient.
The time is {"hour": 3, "minute": 52}
